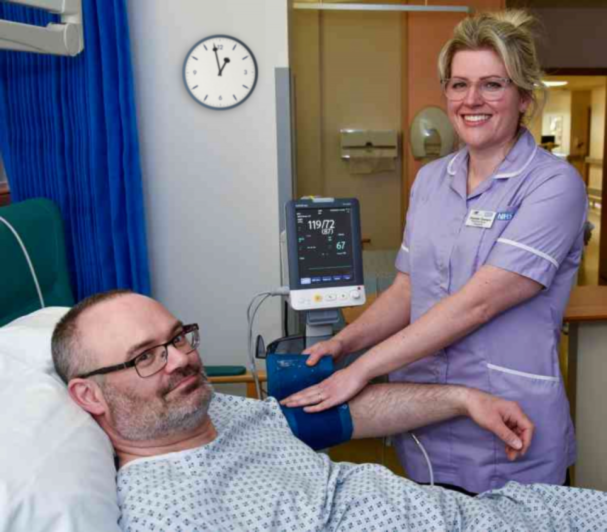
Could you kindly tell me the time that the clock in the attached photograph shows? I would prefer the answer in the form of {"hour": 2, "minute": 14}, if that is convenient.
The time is {"hour": 12, "minute": 58}
